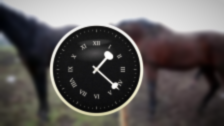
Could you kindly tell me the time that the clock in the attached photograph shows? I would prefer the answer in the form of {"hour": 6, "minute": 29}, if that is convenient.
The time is {"hour": 1, "minute": 22}
